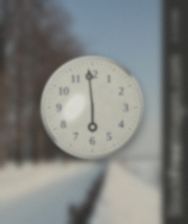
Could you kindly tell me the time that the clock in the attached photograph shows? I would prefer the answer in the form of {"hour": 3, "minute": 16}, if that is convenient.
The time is {"hour": 5, "minute": 59}
